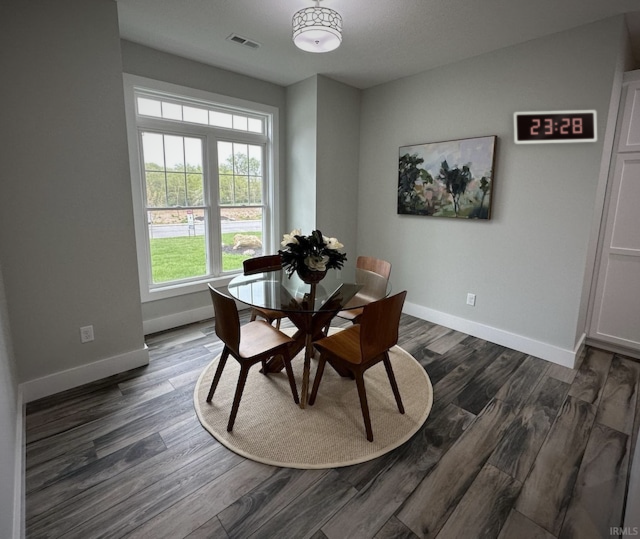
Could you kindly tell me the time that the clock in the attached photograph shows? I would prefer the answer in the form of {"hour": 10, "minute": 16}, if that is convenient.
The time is {"hour": 23, "minute": 28}
